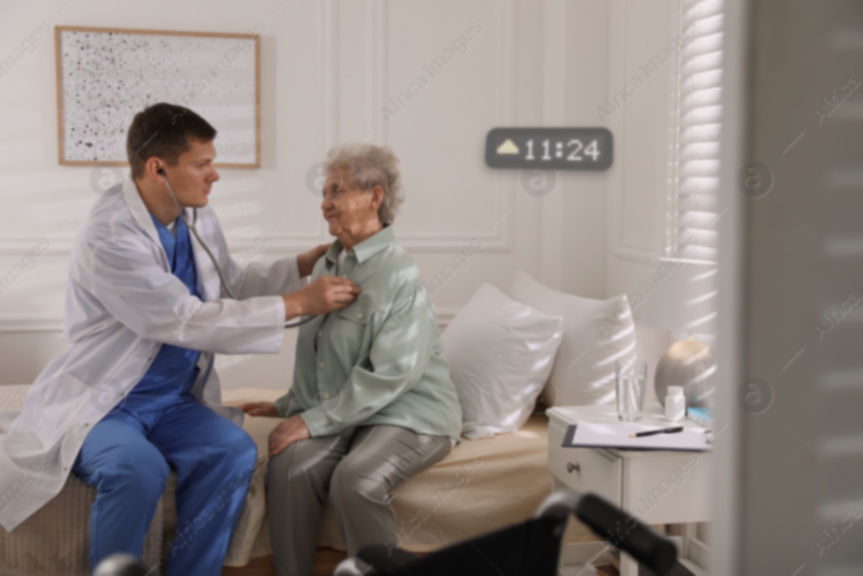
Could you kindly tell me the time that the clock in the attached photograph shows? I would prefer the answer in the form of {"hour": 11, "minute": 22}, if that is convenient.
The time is {"hour": 11, "minute": 24}
